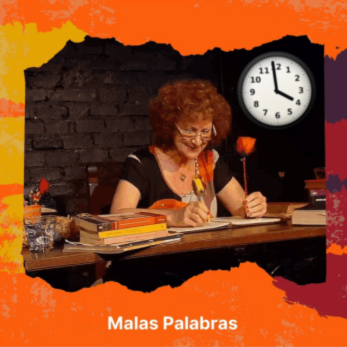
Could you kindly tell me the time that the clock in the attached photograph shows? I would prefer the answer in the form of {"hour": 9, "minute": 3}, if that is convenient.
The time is {"hour": 3, "minute": 59}
